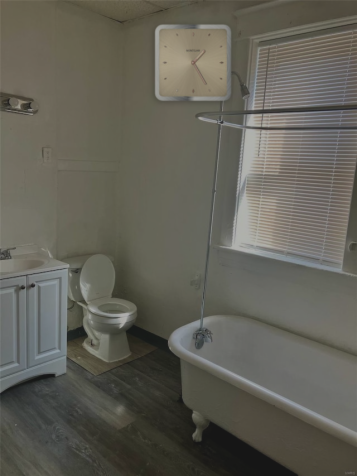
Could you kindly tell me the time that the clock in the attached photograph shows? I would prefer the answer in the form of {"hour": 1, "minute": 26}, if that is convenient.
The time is {"hour": 1, "minute": 25}
